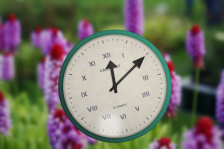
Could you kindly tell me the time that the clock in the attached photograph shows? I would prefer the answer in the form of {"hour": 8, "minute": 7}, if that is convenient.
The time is {"hour": 12, "minute": 10}
